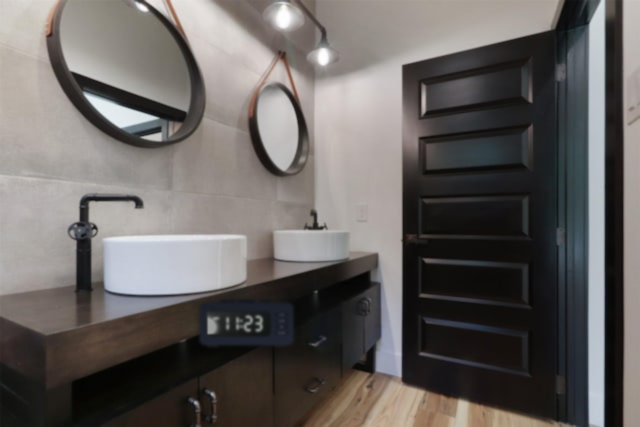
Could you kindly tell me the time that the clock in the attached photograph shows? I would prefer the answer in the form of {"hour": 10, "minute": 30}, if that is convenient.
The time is {"hour": 11, "minute": 23}
